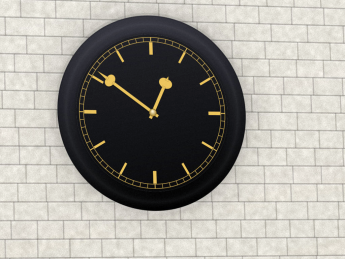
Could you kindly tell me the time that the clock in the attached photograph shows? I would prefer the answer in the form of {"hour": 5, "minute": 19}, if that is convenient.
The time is {"hour": 12, "minute": 51}
